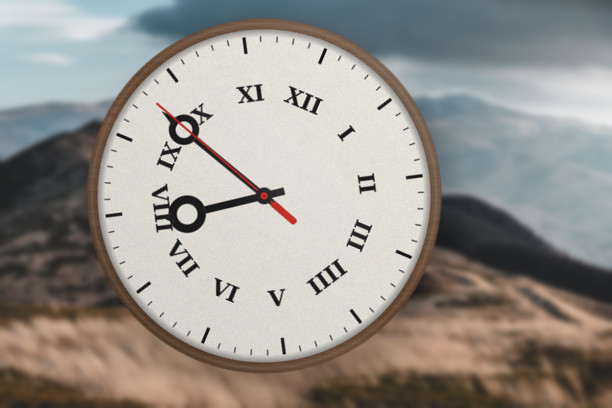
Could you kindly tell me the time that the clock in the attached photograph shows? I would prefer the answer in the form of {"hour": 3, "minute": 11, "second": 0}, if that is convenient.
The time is {"hour": 7, "minute": 47, "second": 48}
